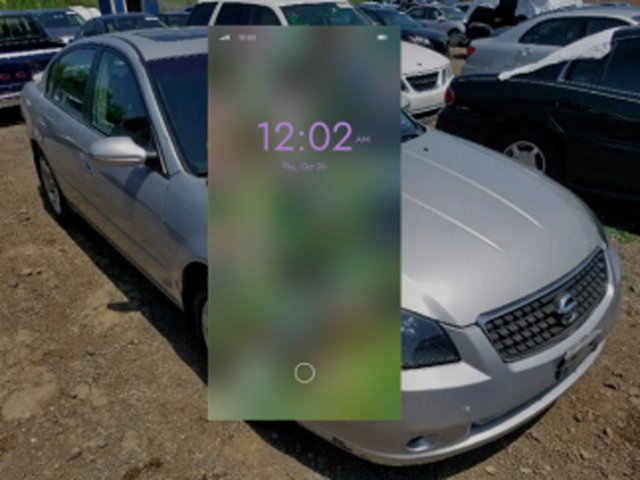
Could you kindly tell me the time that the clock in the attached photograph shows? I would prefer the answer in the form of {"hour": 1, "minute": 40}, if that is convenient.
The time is {"hour": 12, "minute": 2}
